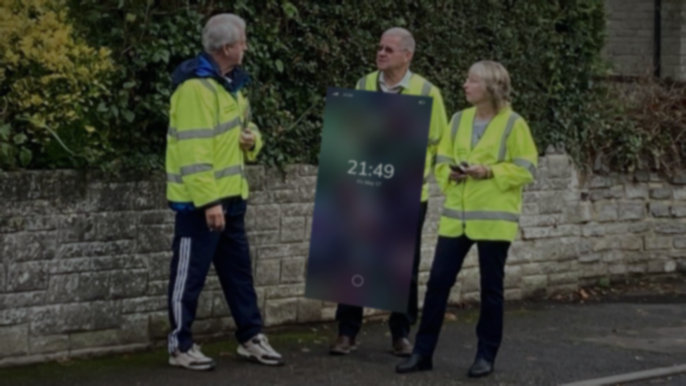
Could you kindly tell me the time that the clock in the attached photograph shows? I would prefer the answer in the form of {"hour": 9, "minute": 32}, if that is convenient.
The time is {"hour": 21, "minute": 49}
